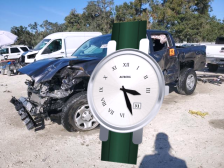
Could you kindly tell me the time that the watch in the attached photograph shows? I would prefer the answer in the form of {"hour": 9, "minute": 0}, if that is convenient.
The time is {"hour": 3, "minute": 26}
